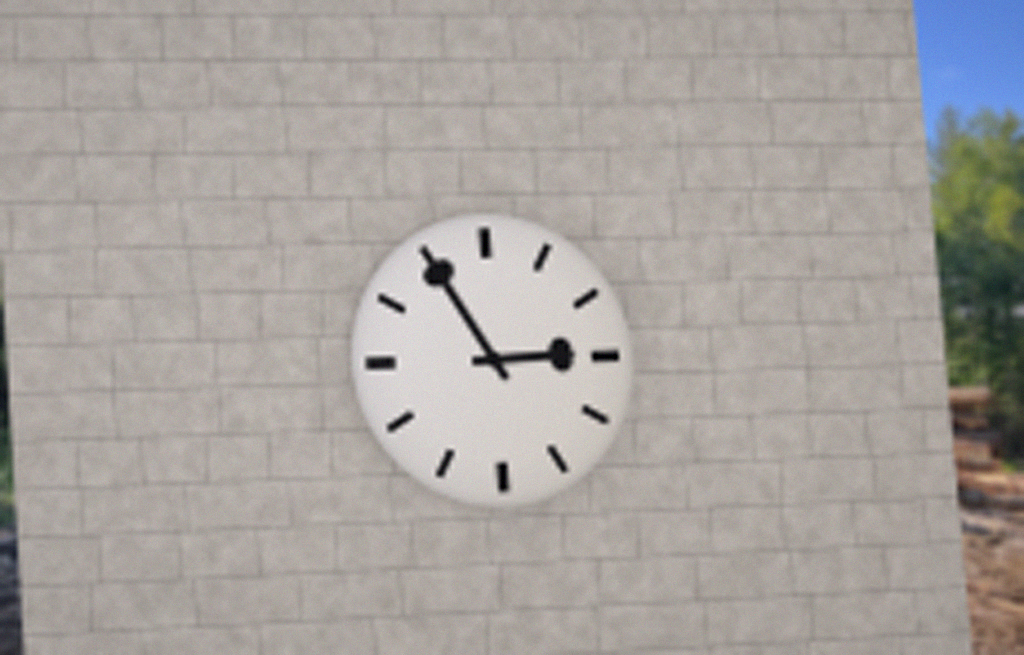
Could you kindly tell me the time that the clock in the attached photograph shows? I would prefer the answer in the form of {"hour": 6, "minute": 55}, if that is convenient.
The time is {"hour": 2, "minute": 55}
